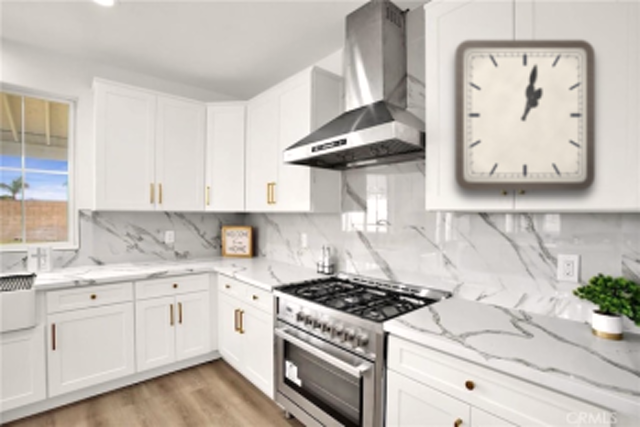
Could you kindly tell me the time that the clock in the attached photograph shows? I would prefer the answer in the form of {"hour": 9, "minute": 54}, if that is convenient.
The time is {"hour": 1, "minute": 2}
